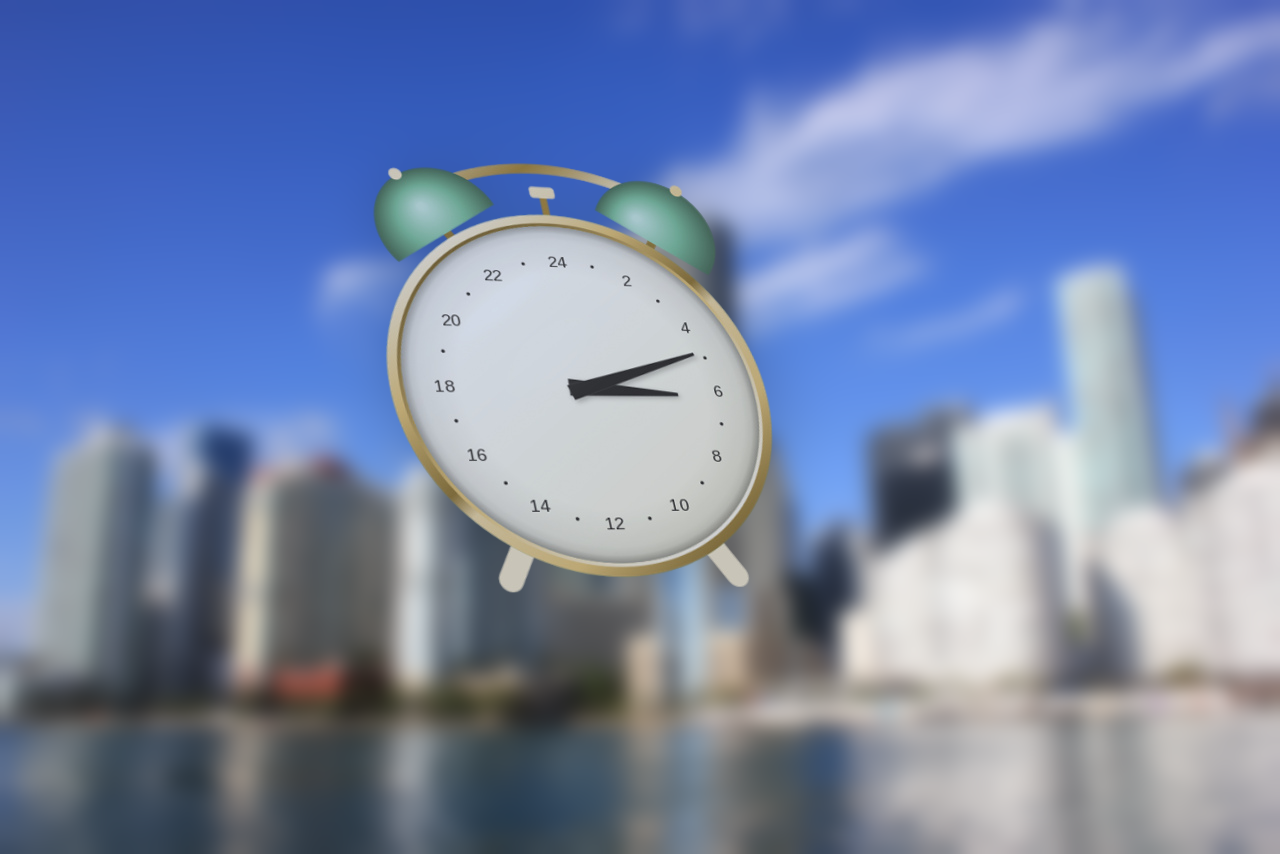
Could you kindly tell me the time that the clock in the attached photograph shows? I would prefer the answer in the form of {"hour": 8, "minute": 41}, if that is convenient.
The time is {"hour": 6, "minute": 12}
